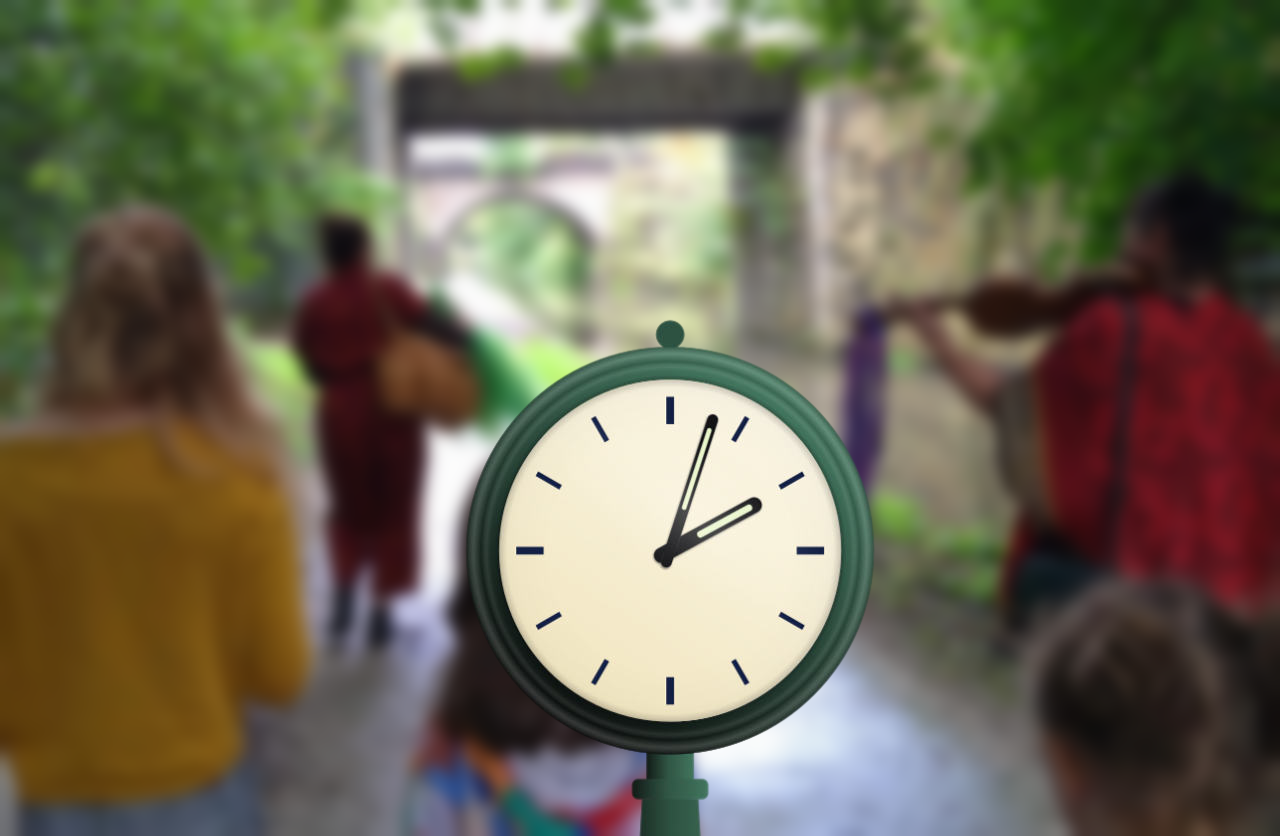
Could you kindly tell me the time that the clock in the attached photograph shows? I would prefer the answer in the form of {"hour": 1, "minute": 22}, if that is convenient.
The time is {"hour": 2, "minute": 3}
